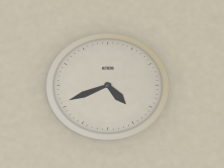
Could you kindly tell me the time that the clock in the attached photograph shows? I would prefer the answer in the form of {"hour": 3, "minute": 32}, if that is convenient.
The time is {"hour": 4, "minute": 41}
